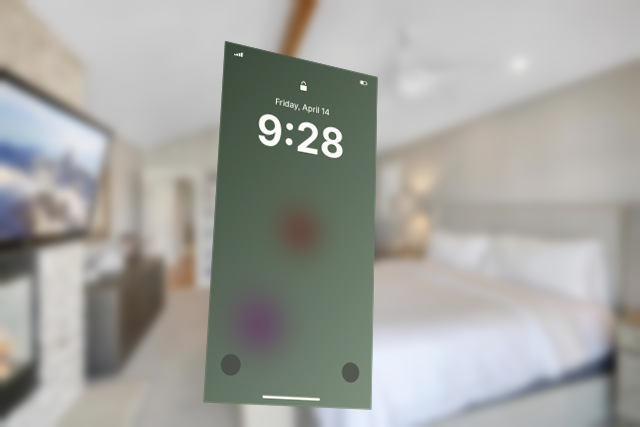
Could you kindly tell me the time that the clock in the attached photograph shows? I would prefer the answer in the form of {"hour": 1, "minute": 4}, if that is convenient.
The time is {"hour": 9, "minute": 28}
